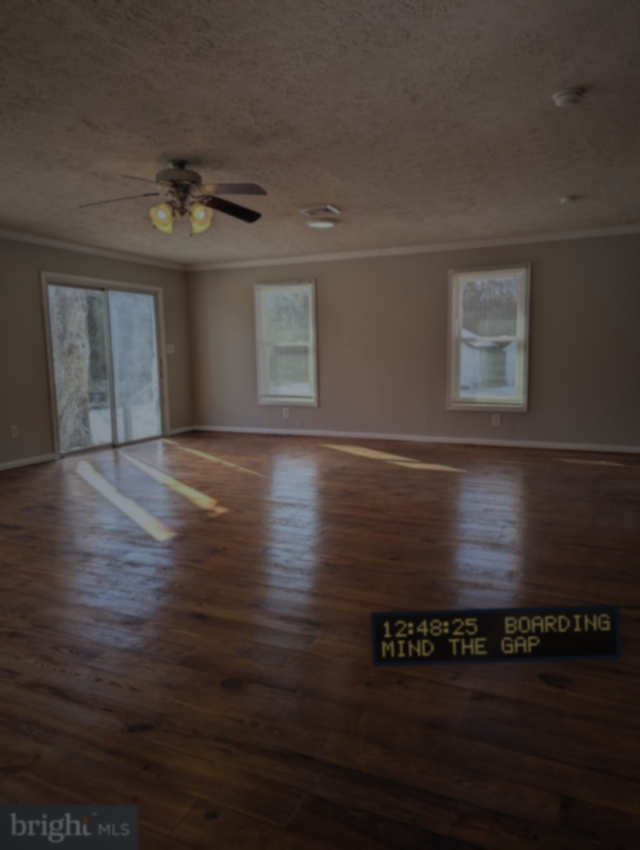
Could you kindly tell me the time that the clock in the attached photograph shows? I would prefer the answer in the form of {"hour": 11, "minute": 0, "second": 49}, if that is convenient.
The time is {"hour": 12, "minute": 48, "second": 25}
